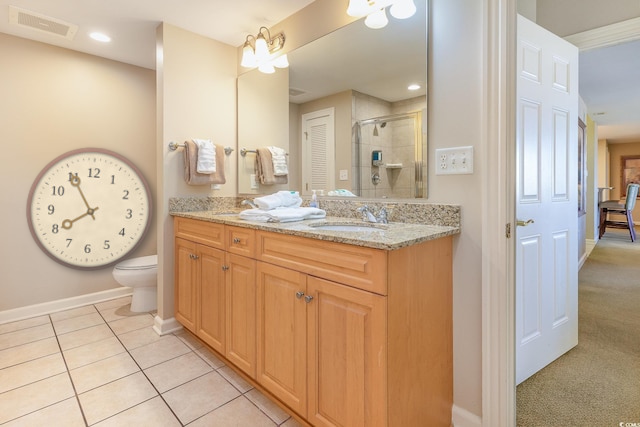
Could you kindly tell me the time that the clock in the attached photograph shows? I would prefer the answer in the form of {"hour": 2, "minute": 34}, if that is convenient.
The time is {"hour": 7, "minute": 55}
